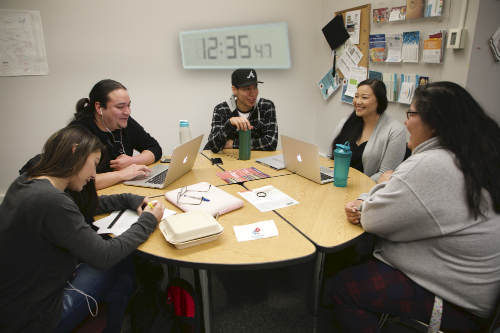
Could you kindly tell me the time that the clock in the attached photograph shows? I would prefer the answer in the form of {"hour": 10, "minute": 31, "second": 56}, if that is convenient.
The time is {"hour": 12, "minute": 35, "second": 47}
